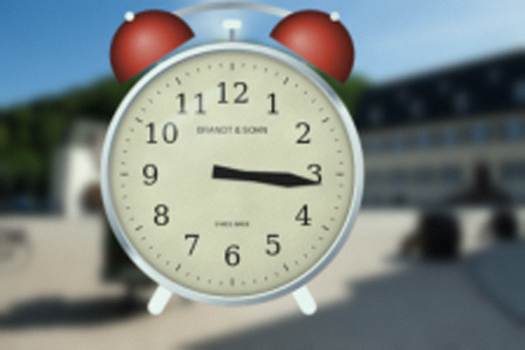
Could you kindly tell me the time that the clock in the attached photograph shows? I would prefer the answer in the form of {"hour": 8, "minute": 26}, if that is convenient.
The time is {"hour": 3, "minute": 16}
